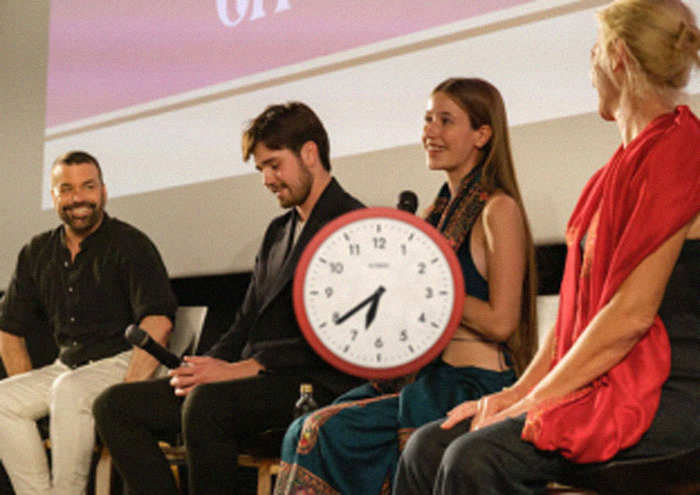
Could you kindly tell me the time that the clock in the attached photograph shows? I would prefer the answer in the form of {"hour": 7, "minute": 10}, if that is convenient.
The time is {"hour": 6, "minute": 39}
